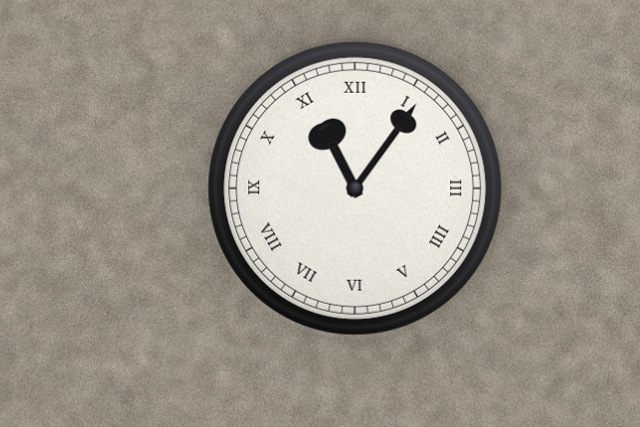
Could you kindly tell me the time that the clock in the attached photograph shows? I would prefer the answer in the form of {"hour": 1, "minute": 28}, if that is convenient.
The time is {"hour": 11, "minute": 6}
